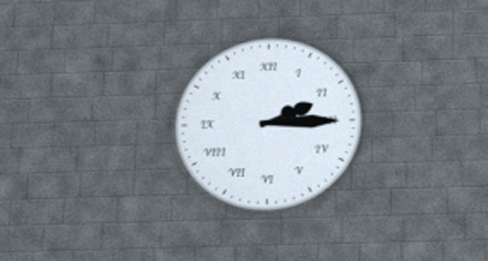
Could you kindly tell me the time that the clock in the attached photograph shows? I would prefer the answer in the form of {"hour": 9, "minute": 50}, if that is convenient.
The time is {"hour": 2, "minute": 15}
